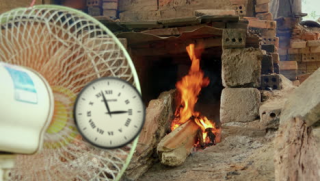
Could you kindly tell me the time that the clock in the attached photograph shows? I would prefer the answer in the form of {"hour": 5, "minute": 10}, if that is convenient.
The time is {"hour": 2, "minute": 57}
